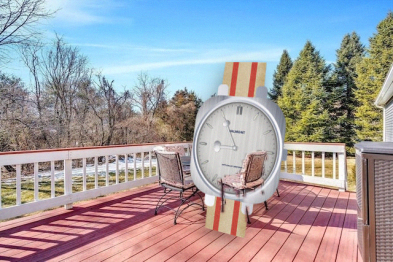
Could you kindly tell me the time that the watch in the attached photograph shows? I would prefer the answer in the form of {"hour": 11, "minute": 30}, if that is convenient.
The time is {"hour": 8, "minute": 55}
